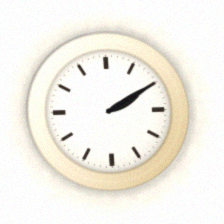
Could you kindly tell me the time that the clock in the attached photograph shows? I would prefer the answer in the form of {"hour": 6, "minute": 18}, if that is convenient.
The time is {"hour": 2, "minute": 10}
